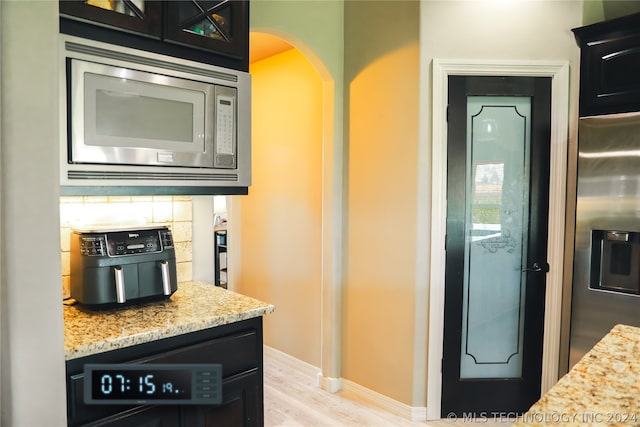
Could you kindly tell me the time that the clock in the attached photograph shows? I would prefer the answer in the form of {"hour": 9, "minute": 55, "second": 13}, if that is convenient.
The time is {"hour": 7, "minute": 15, "second": 19}
